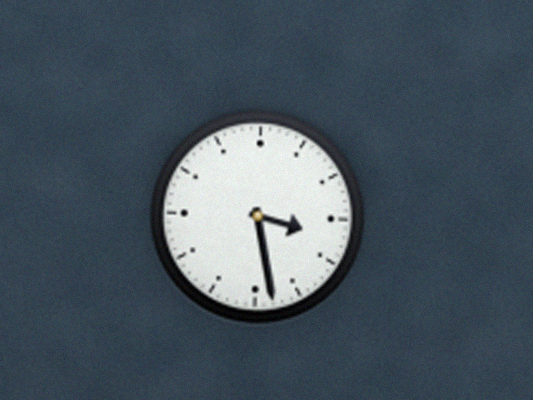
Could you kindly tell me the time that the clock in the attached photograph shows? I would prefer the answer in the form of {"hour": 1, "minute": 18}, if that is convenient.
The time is {"hour": 3, "minute": 28}
